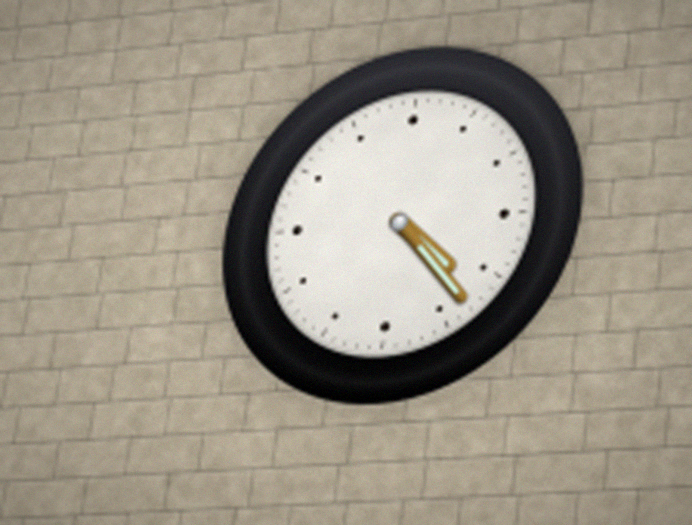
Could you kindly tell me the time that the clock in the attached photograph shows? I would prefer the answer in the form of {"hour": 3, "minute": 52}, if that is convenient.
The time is {"hour": 4, "minute": 23}
